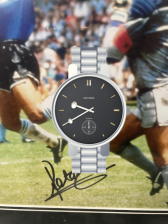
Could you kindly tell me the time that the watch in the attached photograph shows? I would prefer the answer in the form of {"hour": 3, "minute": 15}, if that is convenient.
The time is {"hour": 9, "minute": 40}
